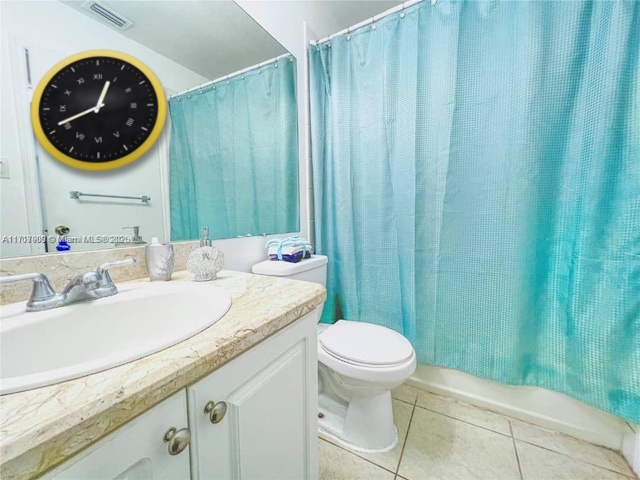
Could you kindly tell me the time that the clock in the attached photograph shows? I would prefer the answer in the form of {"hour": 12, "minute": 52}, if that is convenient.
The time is {"hour": 12, "minute": 41}
